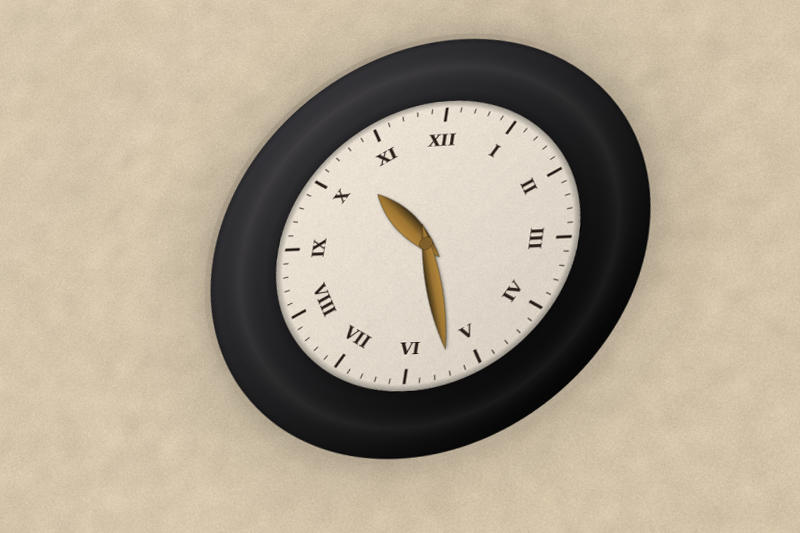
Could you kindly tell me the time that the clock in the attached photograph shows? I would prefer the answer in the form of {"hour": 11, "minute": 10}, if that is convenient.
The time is {"hour": 10, "minute": 27}
